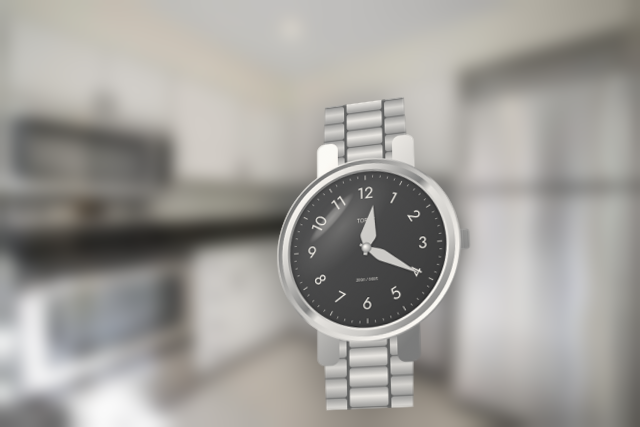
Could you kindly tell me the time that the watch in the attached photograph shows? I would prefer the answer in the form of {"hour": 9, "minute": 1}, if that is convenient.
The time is {"hour": 12, "minute": 20}
